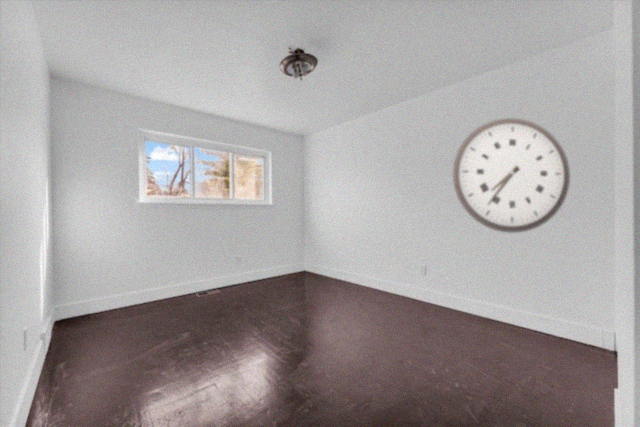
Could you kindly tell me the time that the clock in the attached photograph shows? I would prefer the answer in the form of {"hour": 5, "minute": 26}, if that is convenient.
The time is {"hour": 7, "minute": 36}
